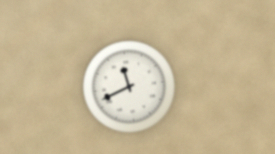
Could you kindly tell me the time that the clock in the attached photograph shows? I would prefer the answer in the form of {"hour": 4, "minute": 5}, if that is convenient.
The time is {"hour": 11, "minute": 42}
